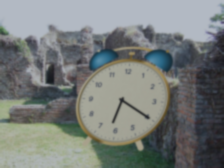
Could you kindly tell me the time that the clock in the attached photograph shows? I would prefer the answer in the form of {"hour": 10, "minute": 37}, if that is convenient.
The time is {"hour": 6, "minute": 20}
